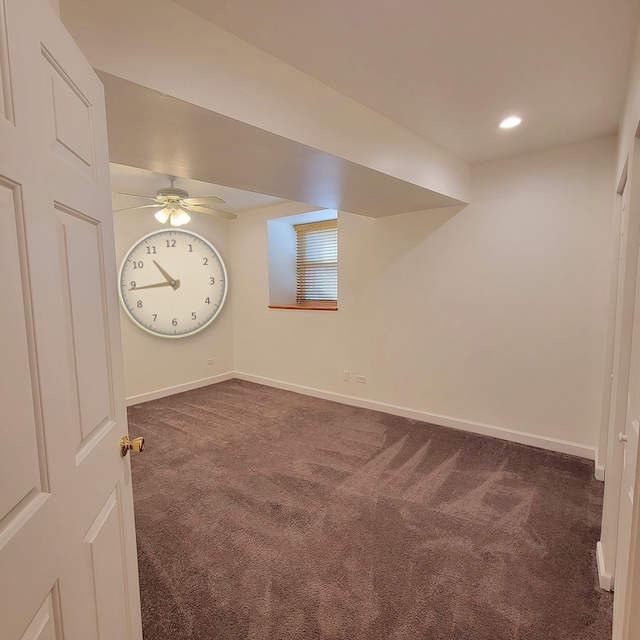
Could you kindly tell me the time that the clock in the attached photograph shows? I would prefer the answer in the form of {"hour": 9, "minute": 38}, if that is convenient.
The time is {"hour": 10, "minute": 44}
